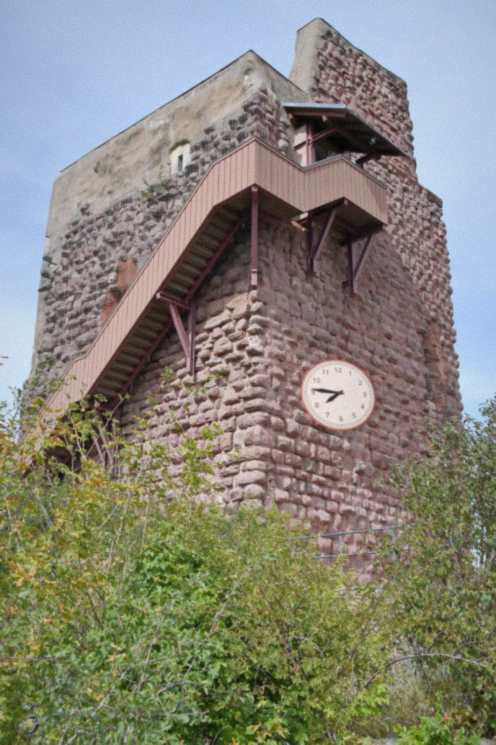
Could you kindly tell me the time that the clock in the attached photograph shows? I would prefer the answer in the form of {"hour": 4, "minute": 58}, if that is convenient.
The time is {"hour": 7, "minute": 46}
